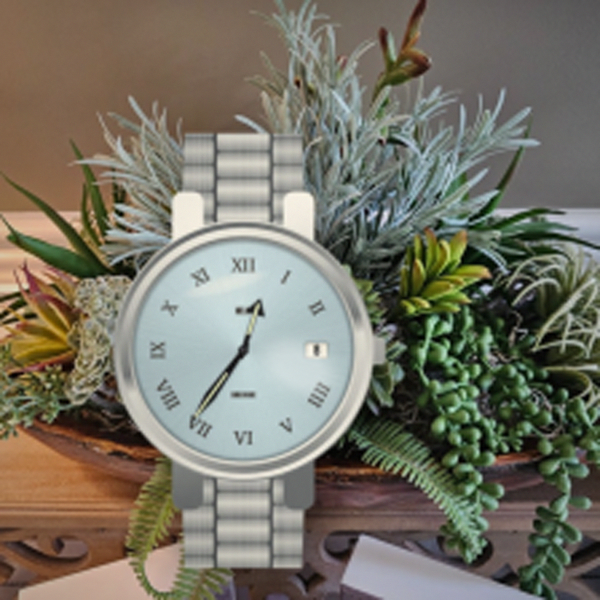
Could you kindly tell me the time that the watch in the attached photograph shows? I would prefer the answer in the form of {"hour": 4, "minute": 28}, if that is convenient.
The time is {"hour": 12, "minute": 36}
